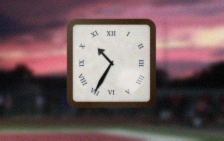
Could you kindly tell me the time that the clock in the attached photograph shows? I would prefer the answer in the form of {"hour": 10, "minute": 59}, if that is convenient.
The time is {"hour": 10, "minute": 35}
